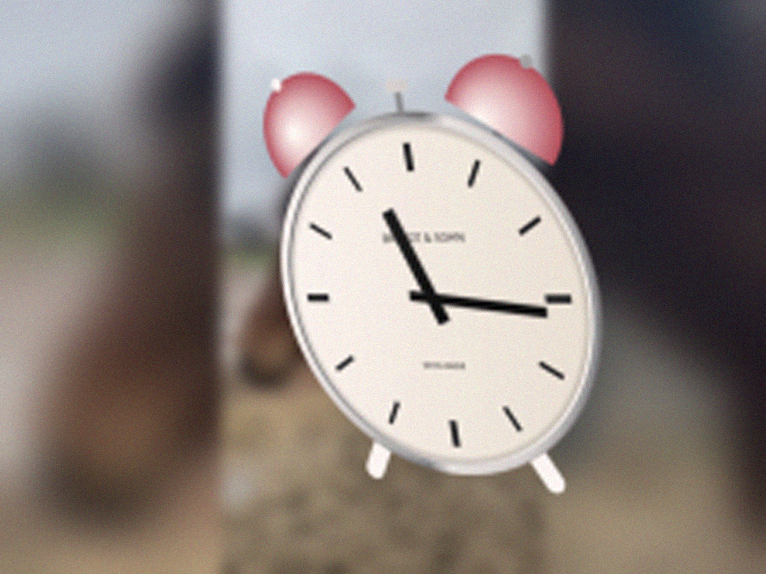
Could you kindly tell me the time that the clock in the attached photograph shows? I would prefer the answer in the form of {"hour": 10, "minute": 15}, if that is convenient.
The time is {"hour": 11, "minute": 16}
